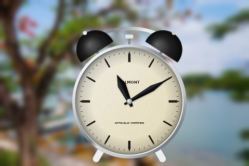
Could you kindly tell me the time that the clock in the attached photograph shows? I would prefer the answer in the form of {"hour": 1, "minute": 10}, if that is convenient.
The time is {"hour": 11, "minute": 10}
